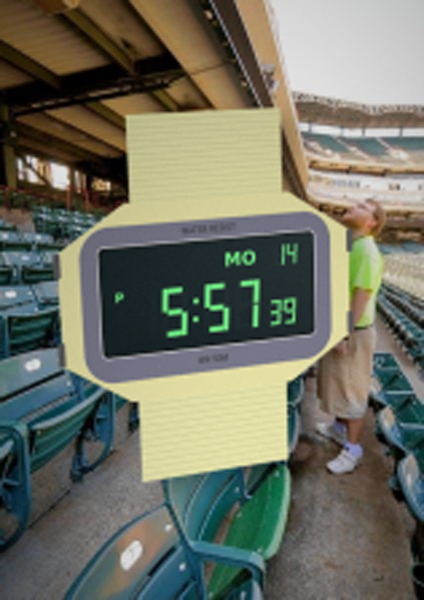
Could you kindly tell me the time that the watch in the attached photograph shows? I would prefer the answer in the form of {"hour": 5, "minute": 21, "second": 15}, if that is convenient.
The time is {"hour": 5, "minute": 57, "second": 39}
